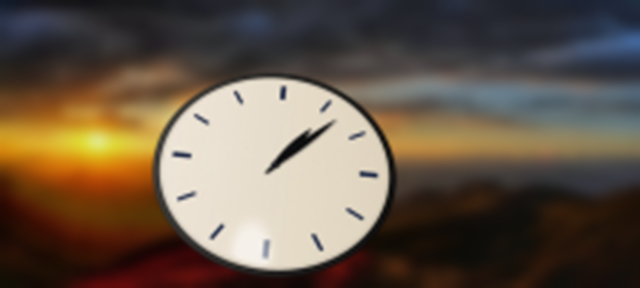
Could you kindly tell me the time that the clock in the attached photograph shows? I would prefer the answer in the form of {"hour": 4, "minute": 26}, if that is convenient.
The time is {"hour": 1, "minute": 7}
